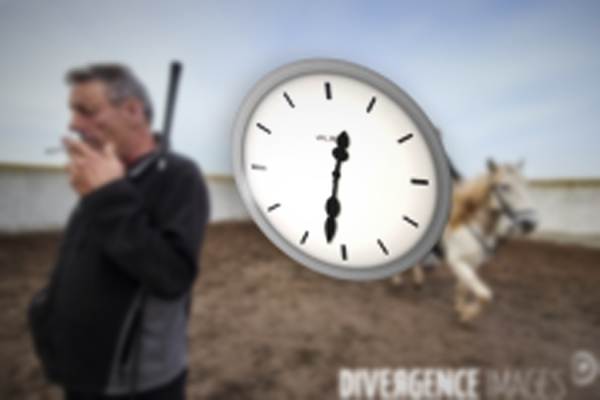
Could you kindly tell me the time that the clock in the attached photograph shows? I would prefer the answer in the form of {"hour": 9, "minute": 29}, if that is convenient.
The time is {"hour": 12, "minute": 32}
